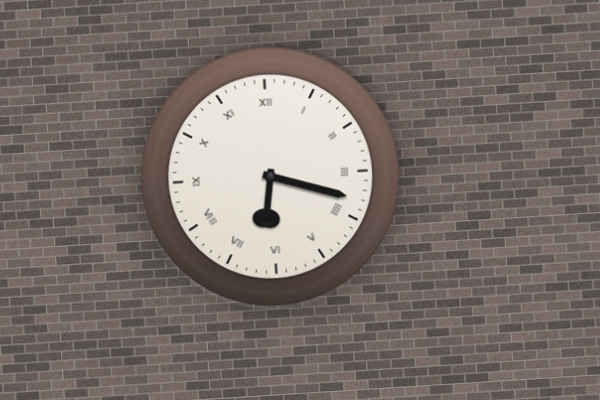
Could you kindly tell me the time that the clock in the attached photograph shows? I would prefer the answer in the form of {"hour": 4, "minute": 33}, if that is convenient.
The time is {"hour": 6, "minute": 18}
